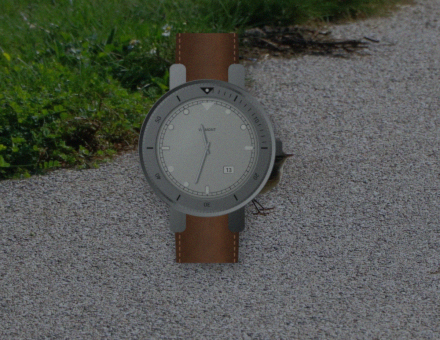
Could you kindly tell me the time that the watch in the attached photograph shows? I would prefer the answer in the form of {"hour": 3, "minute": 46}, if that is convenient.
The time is {"hour": 11, "minute": 33}
